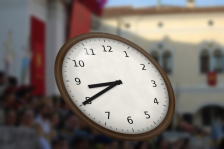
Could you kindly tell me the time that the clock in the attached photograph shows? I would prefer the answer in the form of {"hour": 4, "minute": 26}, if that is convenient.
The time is {"hour": 8, "minute": 40}
